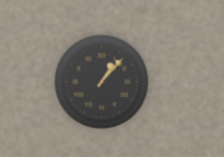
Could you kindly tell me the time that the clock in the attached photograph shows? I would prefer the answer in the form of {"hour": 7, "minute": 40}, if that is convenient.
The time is {"hour": 1, "minute": 7}
